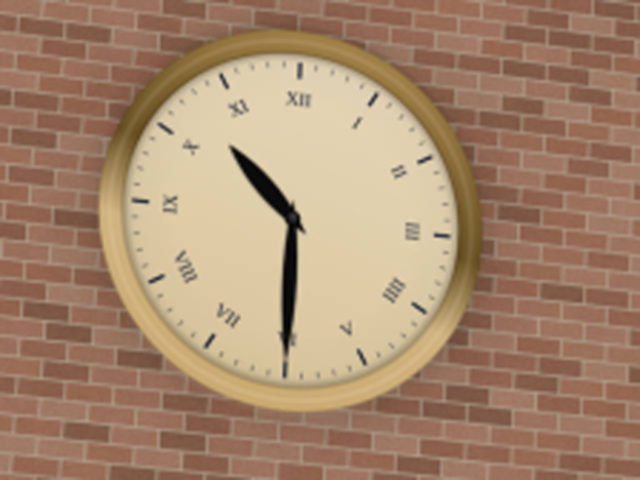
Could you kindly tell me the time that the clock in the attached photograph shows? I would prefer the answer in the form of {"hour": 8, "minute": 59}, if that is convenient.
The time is {"hour": 10, "minute": 30}
